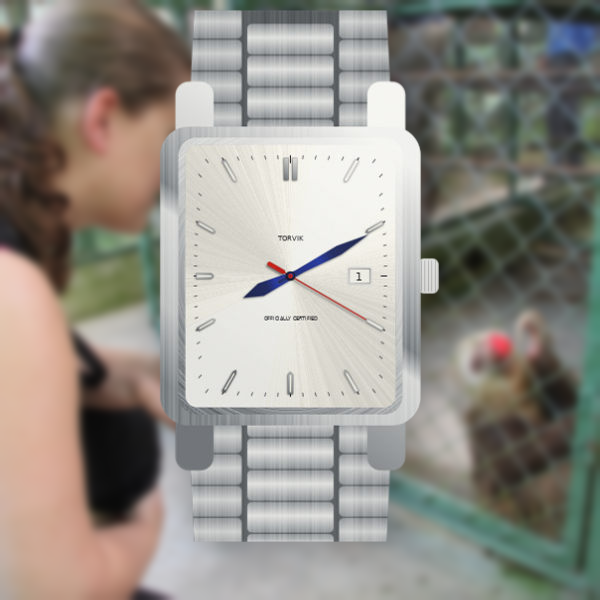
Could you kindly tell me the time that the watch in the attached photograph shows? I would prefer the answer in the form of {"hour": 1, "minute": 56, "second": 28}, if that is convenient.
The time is {"hour": 8, "minute": 10, "second": 20}
